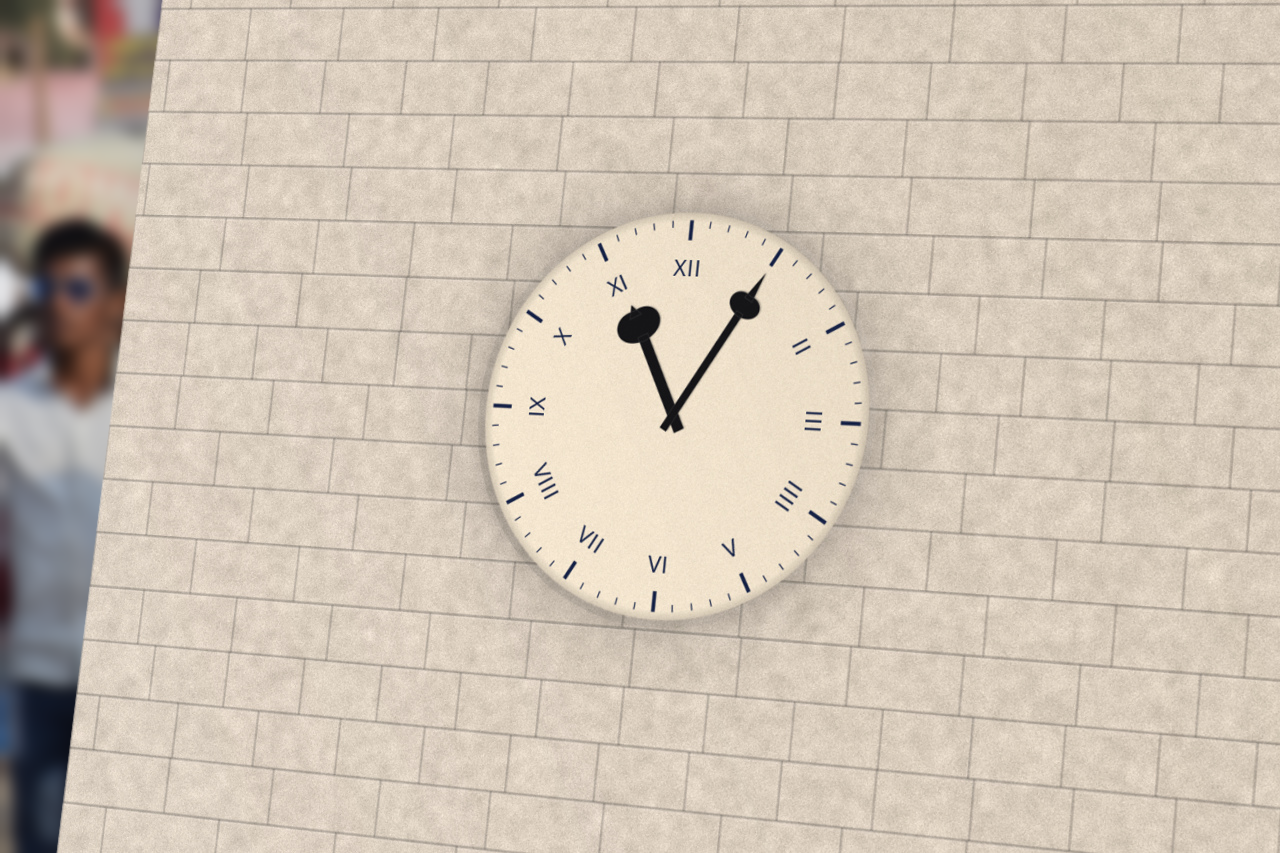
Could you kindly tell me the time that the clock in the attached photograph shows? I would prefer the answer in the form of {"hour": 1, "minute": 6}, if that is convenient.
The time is {"hour": 11, "minute": 5}
